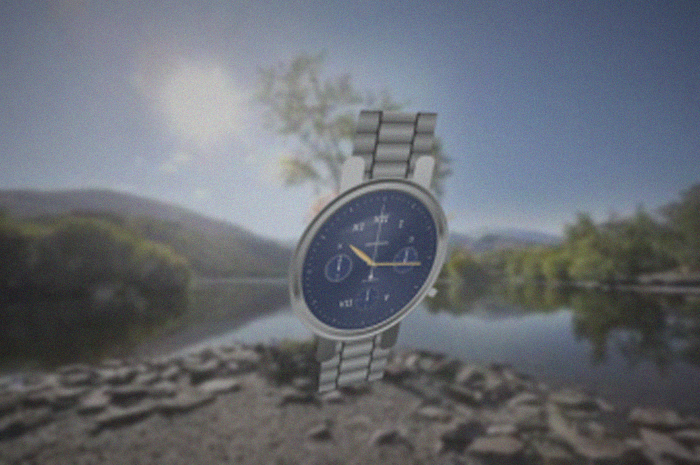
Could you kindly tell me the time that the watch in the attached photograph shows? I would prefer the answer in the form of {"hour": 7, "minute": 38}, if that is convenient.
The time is {"hour": 10, "minute": 16}
